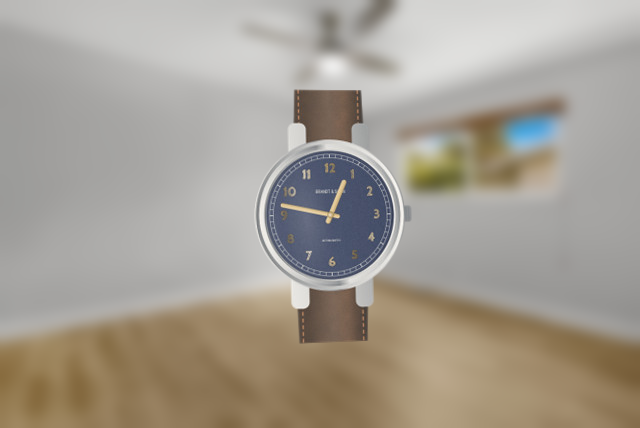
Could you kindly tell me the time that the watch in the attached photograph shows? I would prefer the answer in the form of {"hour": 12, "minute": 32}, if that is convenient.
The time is {"hour": 12, "minute": 47}
